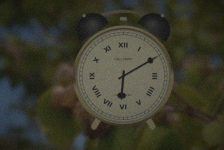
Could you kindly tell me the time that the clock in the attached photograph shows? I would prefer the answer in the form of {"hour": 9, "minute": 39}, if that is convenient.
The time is {"hour": 6, "minute": 10}
